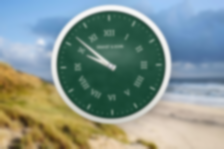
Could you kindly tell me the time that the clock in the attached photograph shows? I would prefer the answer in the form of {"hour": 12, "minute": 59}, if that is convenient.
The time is {"hour": 9, "minute": 52}
